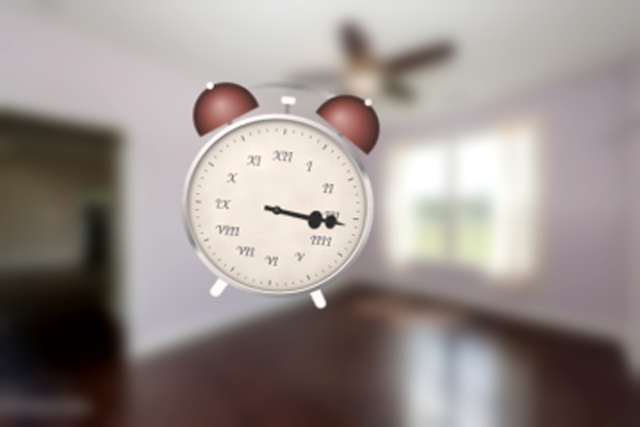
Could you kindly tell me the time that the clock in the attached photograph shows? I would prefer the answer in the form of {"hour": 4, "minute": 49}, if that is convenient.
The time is {"hour": 3, "minute": 16}
